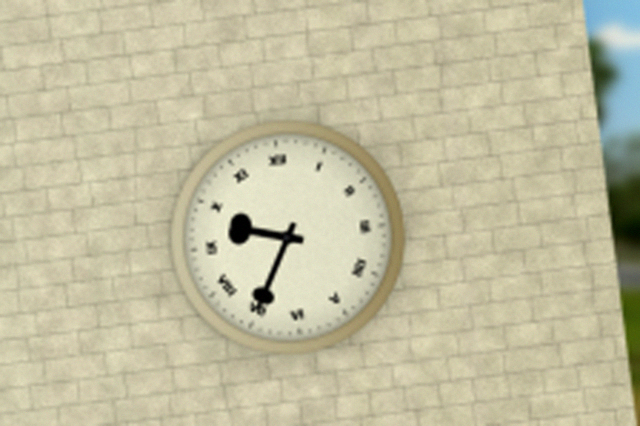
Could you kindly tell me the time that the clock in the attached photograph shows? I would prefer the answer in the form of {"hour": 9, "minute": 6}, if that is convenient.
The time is {"hour": 9, "minute": 35}
